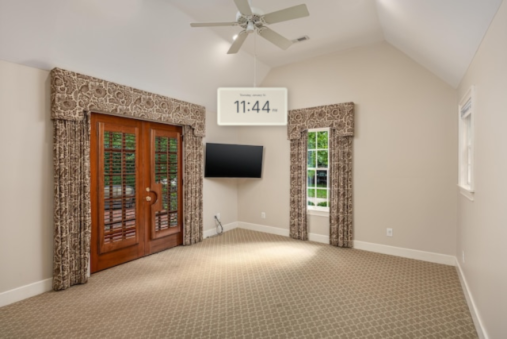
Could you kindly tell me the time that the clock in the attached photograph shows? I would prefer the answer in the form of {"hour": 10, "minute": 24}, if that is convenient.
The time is {"hour": 11, "minute": 44}
